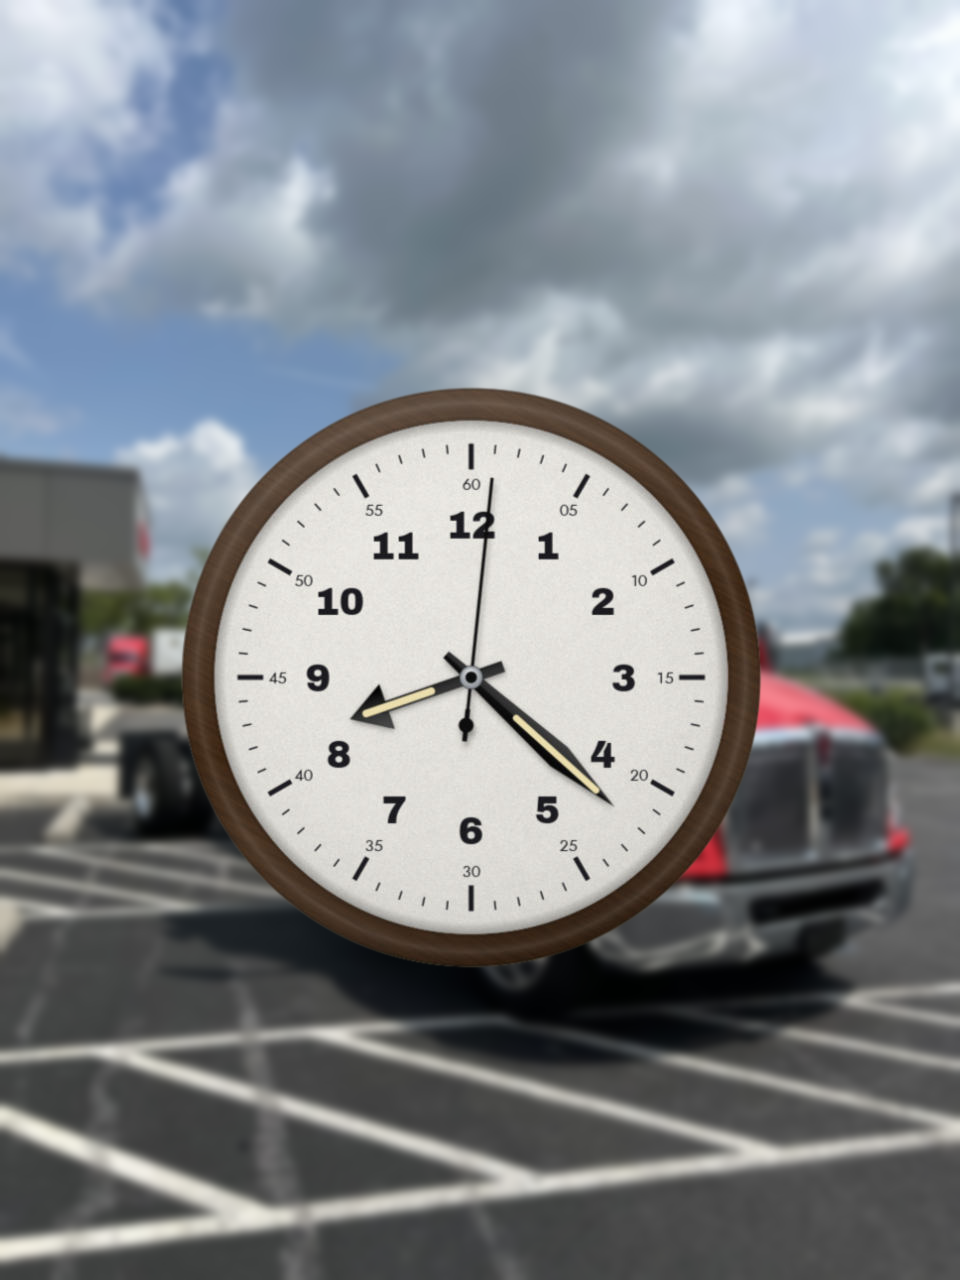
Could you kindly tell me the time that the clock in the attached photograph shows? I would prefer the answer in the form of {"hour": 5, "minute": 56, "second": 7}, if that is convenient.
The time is {"hour": 8, "minute": 22, "second": 1}
